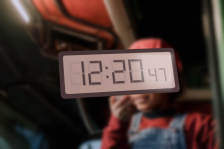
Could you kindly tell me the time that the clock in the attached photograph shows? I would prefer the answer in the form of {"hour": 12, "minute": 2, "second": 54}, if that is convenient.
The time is {"hour": 12, "minute": 20, "second": 47}
